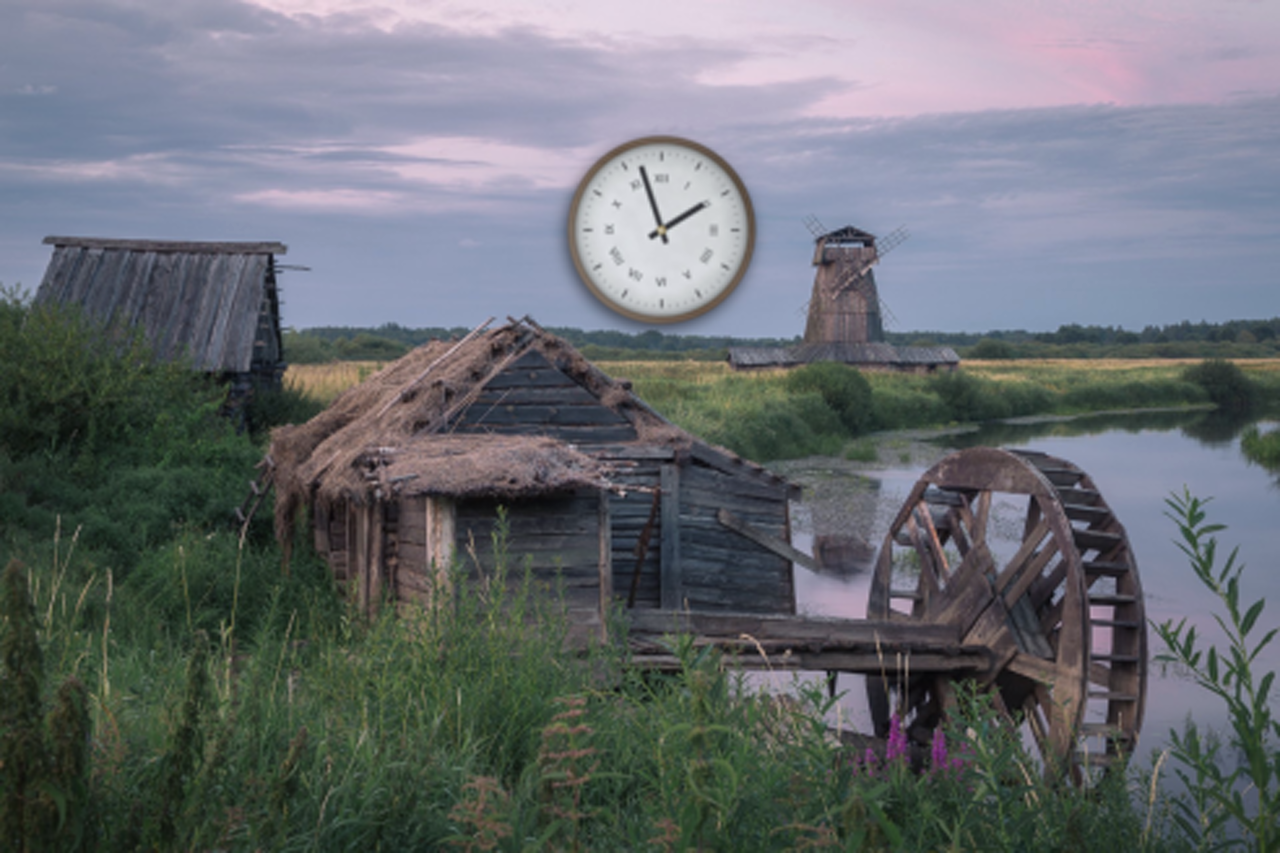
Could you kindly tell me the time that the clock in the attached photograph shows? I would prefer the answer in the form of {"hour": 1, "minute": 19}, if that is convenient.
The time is {"hour": 1, "minute": 57}
